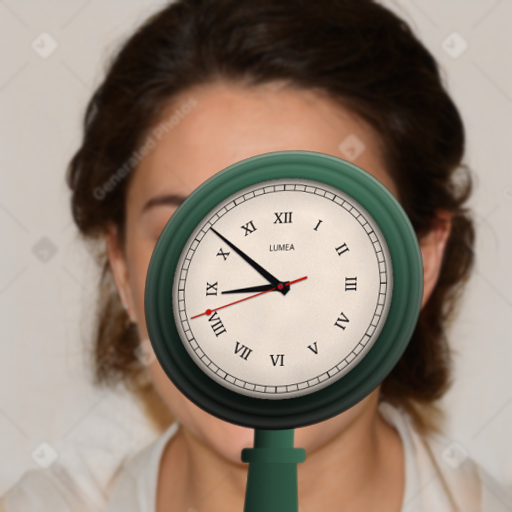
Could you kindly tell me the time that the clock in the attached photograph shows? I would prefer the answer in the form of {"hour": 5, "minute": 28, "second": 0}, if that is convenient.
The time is {"hour": 8, "minute": 51, "second": 42}
